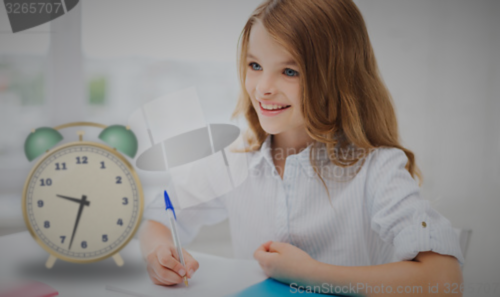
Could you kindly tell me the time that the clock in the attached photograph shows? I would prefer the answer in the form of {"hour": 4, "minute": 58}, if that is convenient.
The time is {"hour": 9, "minute": 33}
